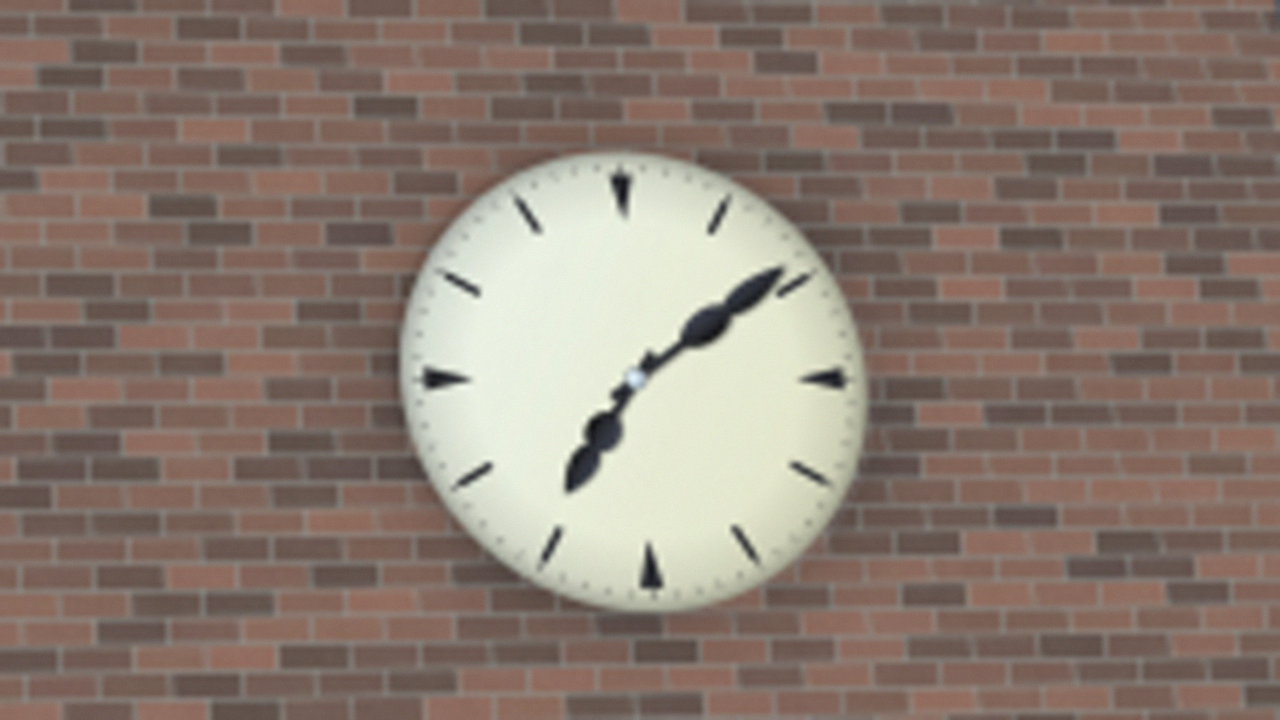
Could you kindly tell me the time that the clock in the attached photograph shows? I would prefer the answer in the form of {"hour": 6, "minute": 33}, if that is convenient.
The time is {"hour": 7, "minute": 9}
